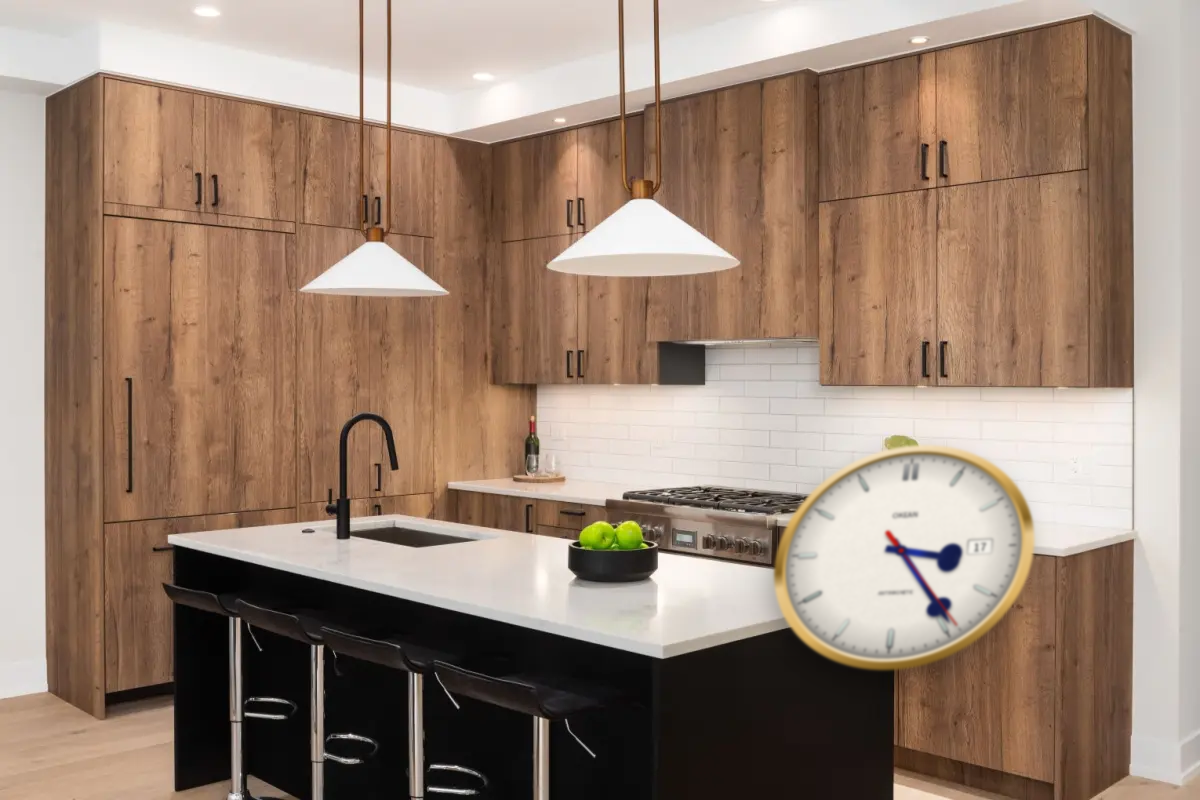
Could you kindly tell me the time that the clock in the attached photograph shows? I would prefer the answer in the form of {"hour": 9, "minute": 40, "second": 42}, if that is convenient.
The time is {"hour": 3, "minute": 24, "second": 24}
